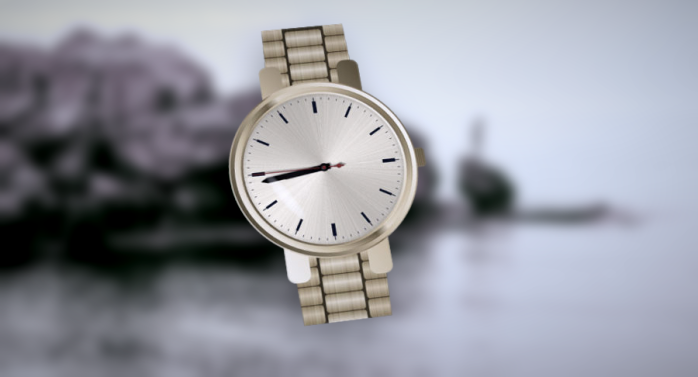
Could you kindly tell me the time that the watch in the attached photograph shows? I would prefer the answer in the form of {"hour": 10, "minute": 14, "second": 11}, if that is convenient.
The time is {"hour": 8, "minute": 43, "second": 45}
